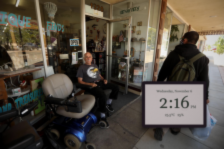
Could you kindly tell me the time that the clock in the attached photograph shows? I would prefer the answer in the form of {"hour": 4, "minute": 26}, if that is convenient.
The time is {"hour": 2, "minute": 16}
